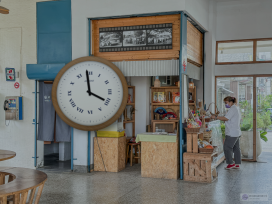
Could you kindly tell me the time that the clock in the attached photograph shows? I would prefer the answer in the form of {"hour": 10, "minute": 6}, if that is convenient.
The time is {"hour": 3, "minute": 59}
